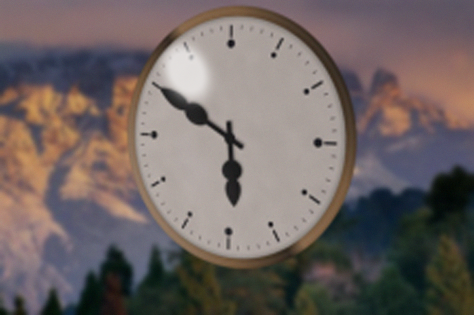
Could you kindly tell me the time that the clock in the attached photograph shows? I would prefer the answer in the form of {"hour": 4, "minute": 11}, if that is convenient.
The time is {"hour": 5, "minute": 50}
